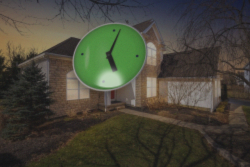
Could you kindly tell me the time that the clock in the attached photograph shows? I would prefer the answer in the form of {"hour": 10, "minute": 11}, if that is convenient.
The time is {"hour": 5, "minute": 2}
